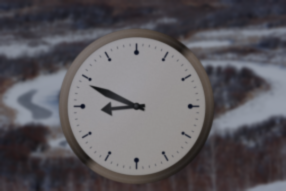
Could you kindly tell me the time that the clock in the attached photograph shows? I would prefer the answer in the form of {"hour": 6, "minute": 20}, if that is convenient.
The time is {"hour": 8, "minute": 49}
